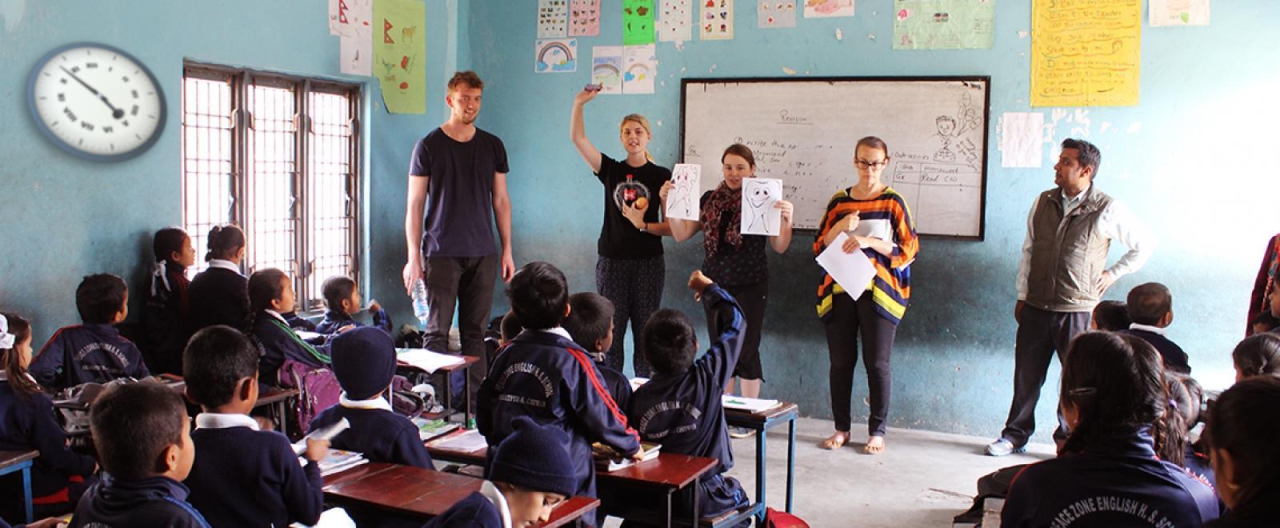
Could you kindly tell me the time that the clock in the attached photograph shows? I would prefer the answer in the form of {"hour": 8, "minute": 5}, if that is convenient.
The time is {"hour": 4, "minute": 53}
